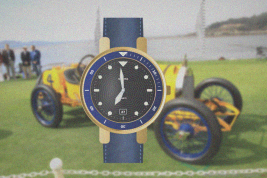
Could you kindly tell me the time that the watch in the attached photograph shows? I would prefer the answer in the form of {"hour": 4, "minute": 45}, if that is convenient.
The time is {"hour": 6, "minute": 59}
